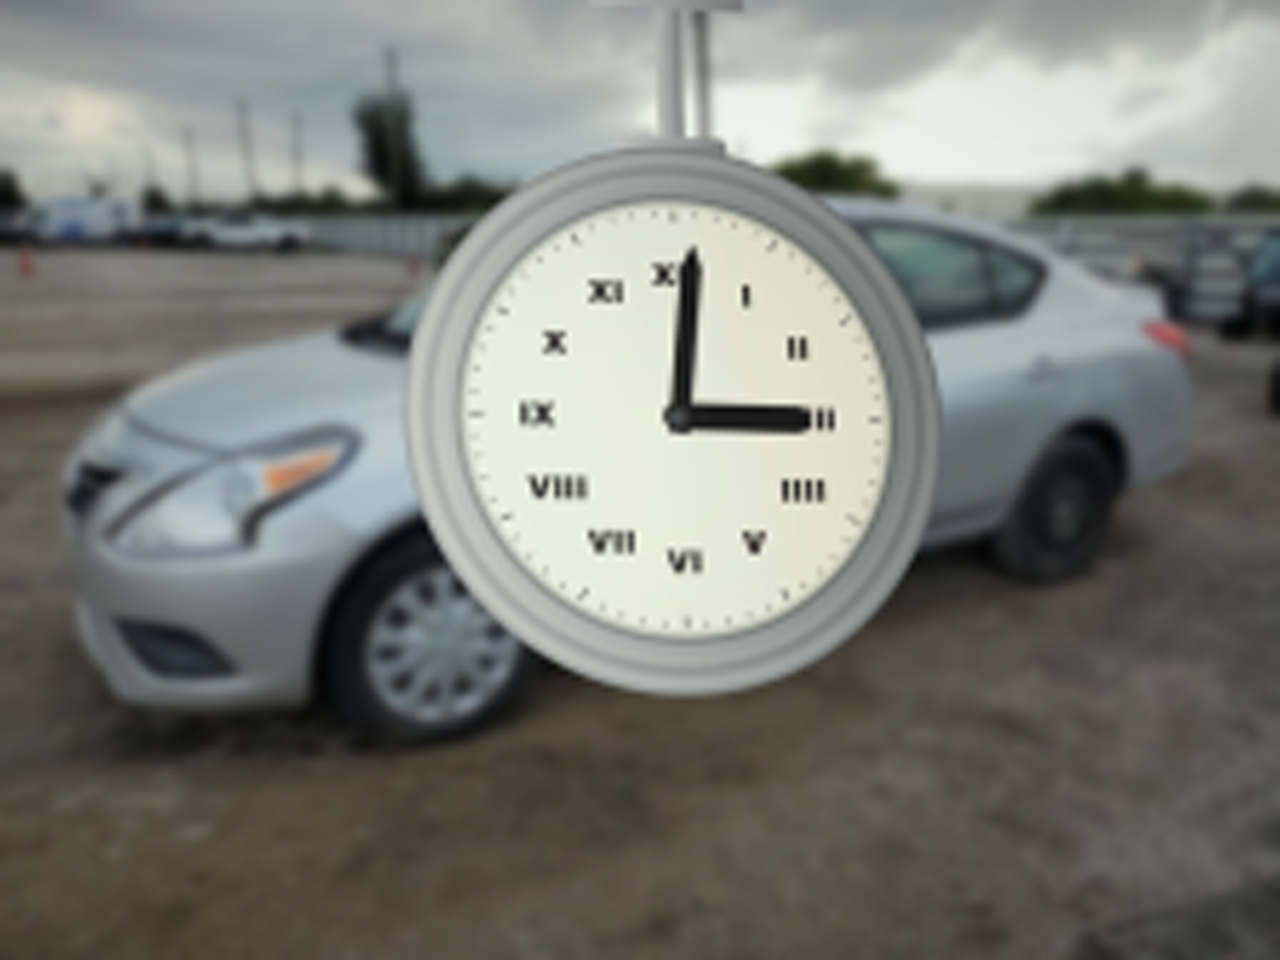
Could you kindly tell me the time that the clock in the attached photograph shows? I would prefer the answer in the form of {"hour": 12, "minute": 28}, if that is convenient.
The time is {"hour": 3, "minute": 1}
